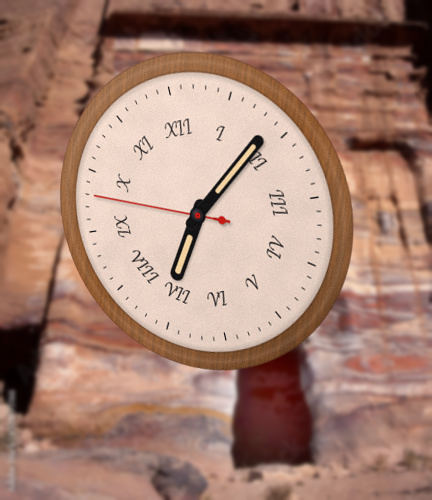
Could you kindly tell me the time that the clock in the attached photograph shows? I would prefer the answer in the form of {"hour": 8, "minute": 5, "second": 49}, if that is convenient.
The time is {"hour": 7, "minute": 8, "second": 48}
